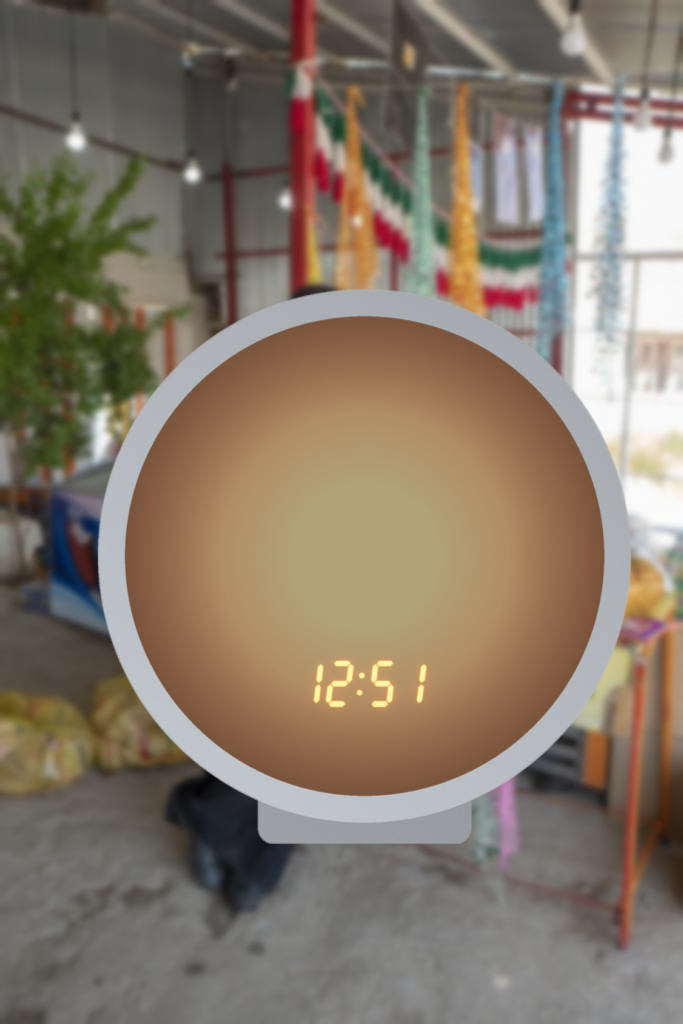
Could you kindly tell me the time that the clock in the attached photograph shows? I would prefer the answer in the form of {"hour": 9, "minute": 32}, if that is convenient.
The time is {"hour": 12, "minute": 51}
